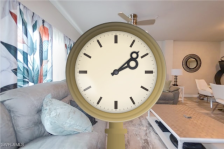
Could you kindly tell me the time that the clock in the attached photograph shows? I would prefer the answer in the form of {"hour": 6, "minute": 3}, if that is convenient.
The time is {"hour": 2, "minute": 8}
